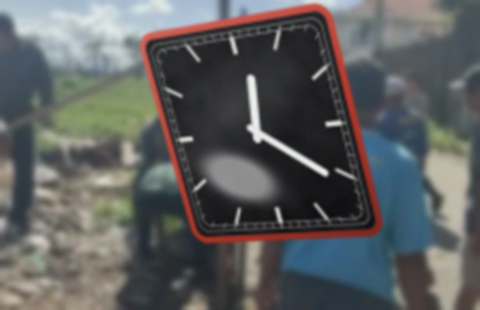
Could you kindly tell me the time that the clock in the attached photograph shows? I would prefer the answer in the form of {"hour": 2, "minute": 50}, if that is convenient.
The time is {"hour": 12, "minute": 21}
